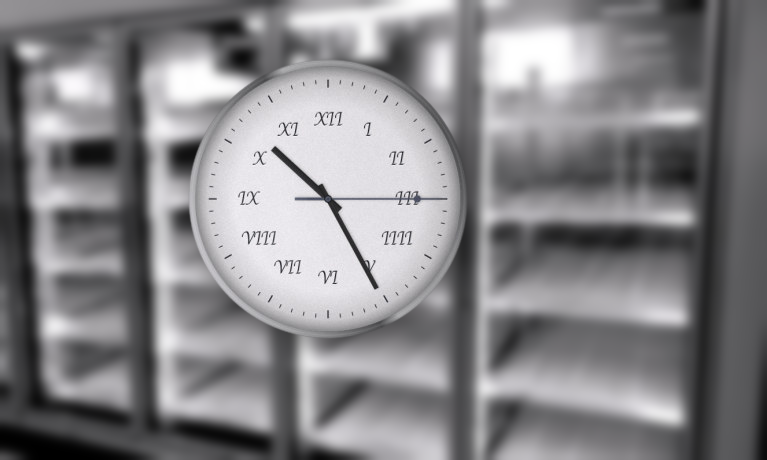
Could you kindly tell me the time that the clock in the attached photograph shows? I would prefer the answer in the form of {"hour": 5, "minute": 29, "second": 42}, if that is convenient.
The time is {"hour": 10, "minute": 25, "second": 15}
